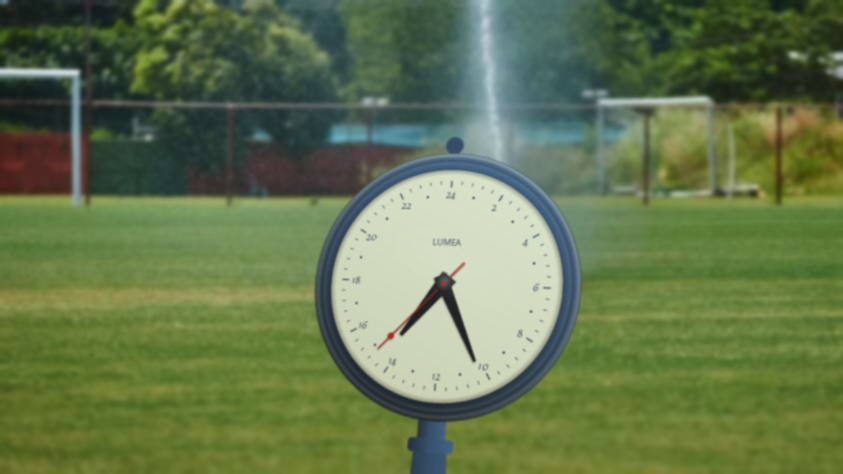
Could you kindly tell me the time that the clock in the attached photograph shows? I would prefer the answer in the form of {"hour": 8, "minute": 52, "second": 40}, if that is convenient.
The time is {"hour": 14, "minute": 25, "second": 37}
